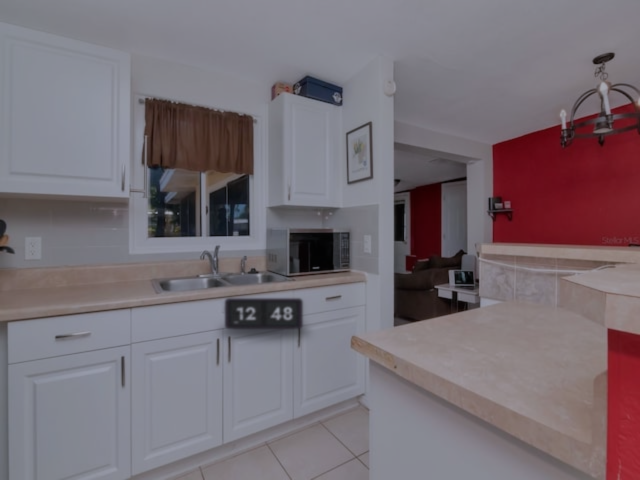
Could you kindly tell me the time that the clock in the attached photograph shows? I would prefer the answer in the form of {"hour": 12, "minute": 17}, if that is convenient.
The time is {"hour": 12, "minute": 48}
